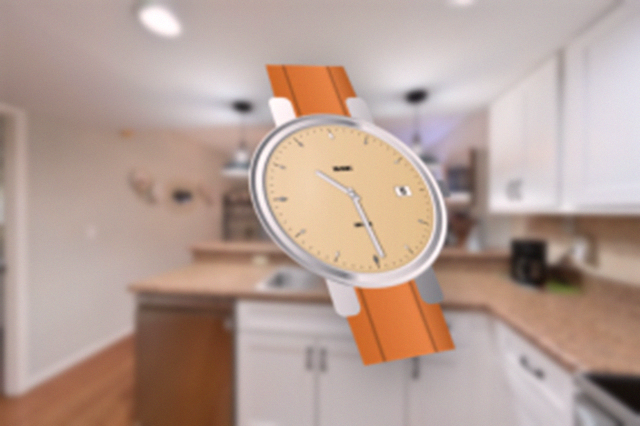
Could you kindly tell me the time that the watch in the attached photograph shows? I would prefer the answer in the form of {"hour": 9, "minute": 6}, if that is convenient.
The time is {"hour": 10, "minute": 29}
